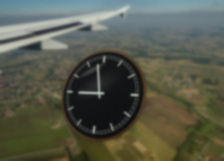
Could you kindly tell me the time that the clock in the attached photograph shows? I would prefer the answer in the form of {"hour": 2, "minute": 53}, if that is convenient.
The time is {"hour": 8, "minute": 58}
